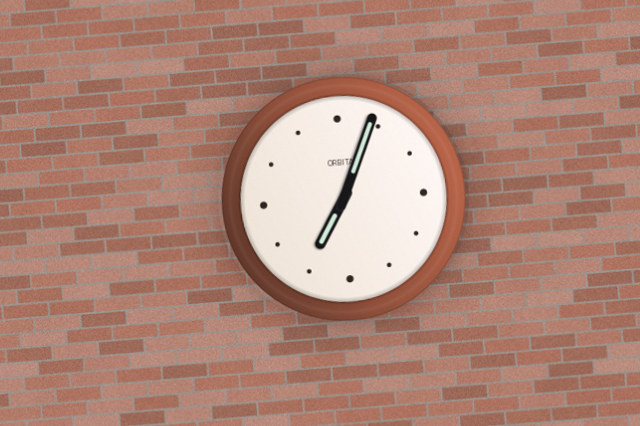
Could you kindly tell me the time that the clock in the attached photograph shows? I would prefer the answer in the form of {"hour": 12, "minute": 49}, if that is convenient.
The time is {"hour": 7, "minute": 4}
